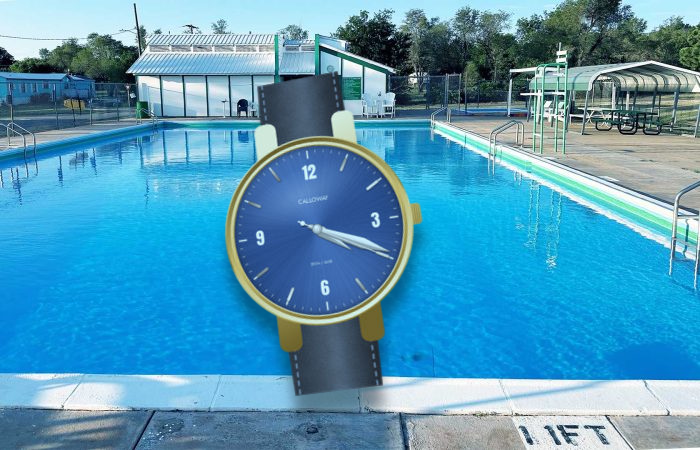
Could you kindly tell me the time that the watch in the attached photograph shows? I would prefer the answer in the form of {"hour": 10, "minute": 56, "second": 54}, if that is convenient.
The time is {"hour": 4, "minute": 19, "second": 20}
